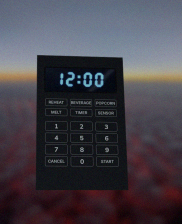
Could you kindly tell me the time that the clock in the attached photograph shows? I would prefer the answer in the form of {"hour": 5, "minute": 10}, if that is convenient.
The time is {"hour": 12, "minute": 0}
